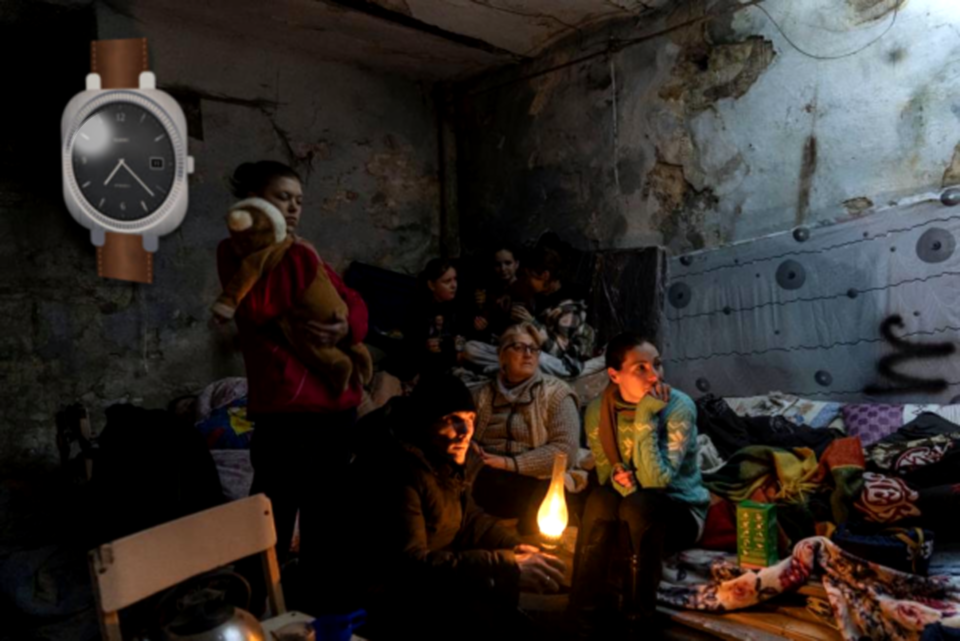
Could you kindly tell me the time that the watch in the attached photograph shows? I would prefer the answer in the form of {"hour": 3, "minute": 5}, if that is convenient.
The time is {"hour": 7, "minute": 22}
